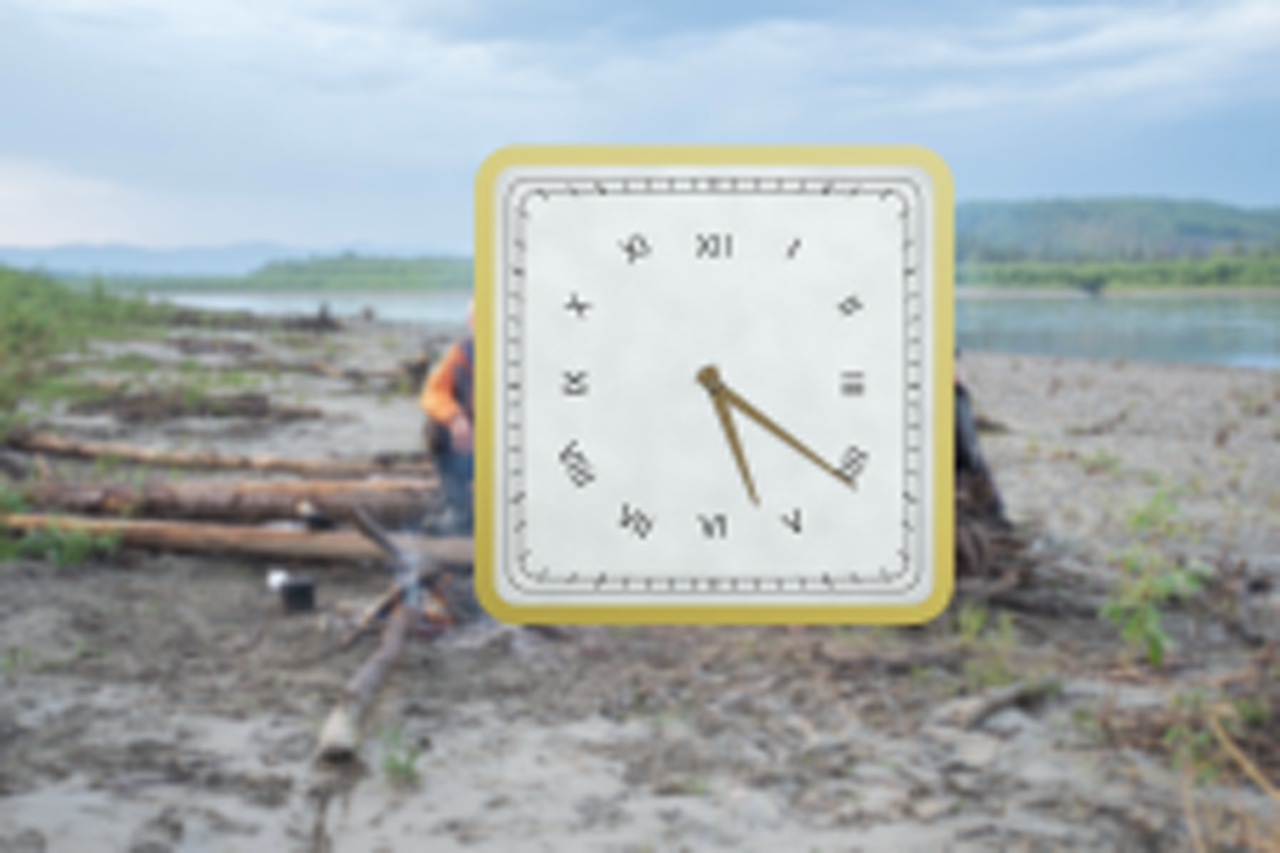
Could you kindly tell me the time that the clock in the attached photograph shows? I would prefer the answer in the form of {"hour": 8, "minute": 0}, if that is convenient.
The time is {"hour": 5, "minute": 21}
